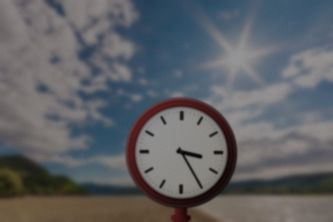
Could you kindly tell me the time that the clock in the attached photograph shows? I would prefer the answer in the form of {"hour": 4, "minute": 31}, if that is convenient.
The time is {"hour": 3, "minute": 25}
